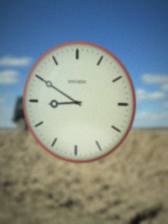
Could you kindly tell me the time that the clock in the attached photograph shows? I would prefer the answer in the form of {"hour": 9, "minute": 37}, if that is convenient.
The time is {"hour": 8, "minute": 50}
